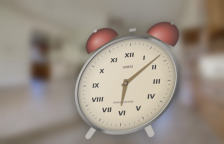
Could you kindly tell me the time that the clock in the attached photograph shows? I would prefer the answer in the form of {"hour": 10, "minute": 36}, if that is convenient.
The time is {"hour": 6, "minute": 8}
